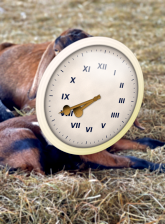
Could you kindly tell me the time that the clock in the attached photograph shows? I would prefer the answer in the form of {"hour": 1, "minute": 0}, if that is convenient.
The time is {"hour": 7, "minute": 41}
